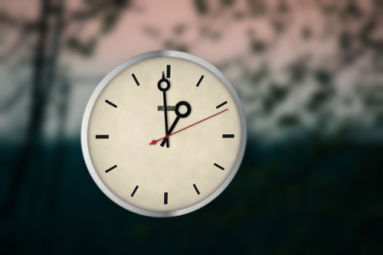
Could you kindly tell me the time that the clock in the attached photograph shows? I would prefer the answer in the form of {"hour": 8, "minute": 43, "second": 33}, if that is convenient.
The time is {"hour": 12, "minute": 59, "second": 11}
